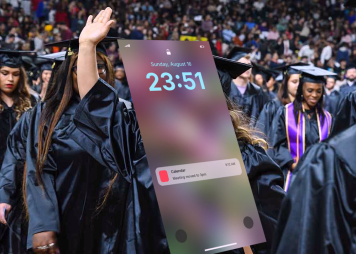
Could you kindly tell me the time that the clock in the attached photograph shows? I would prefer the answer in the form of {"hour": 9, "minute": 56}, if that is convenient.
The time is {"hour": 23, "minute": 51}
